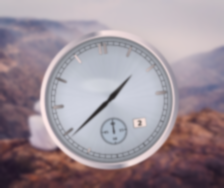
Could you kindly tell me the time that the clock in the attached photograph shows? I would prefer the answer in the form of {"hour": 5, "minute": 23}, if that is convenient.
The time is {"hour": 1, "minute": 39}
